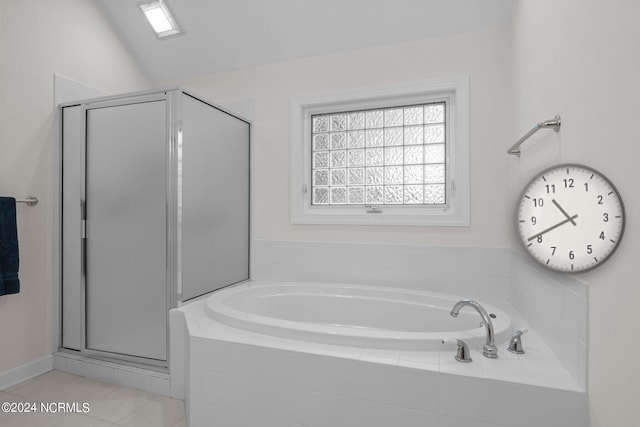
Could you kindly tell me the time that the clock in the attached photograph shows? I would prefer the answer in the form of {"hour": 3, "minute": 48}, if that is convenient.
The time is {"hour": 10, "minute": 41}
